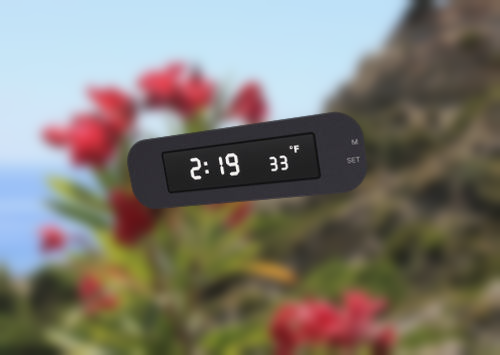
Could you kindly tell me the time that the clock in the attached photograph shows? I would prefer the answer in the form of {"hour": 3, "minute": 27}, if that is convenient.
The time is {"hour": 2, "minute": 19}
